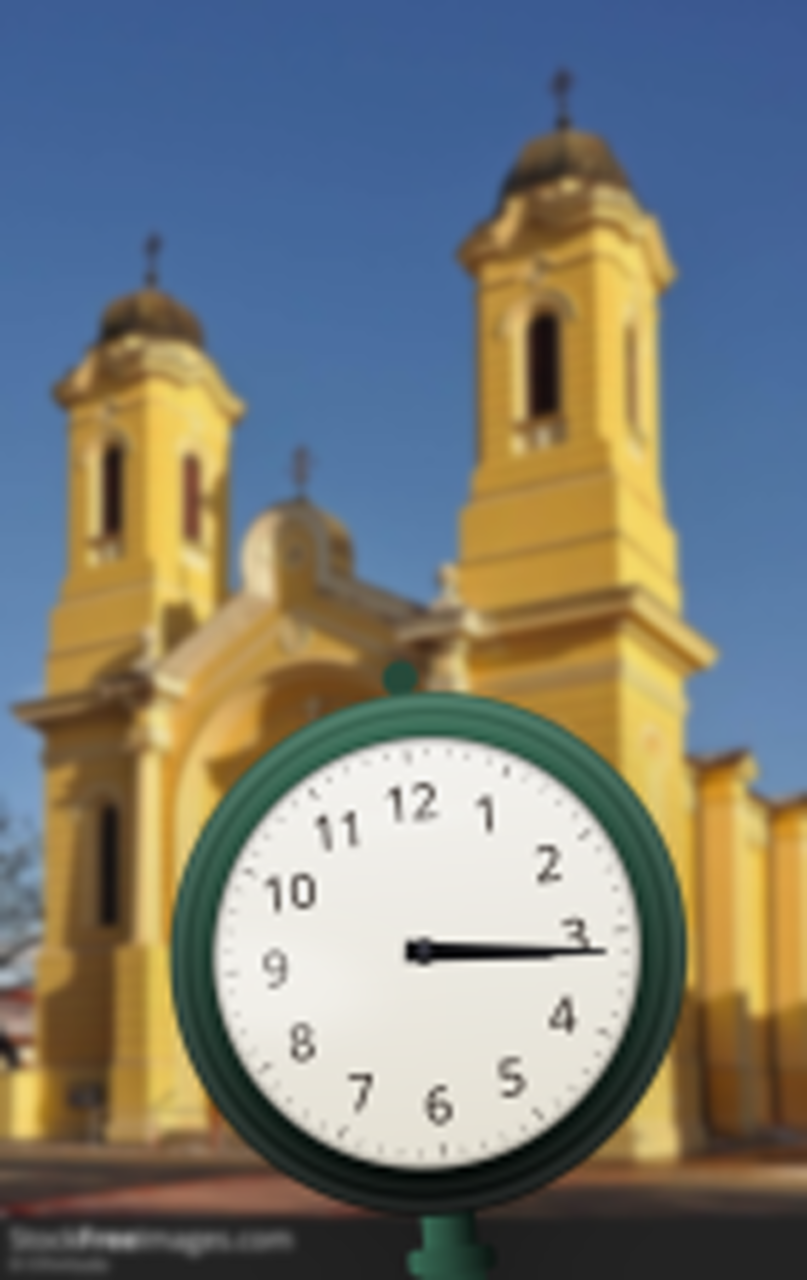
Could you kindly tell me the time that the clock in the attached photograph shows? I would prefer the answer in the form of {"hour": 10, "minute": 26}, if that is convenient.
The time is {"hour": 3, "minute": 16}
